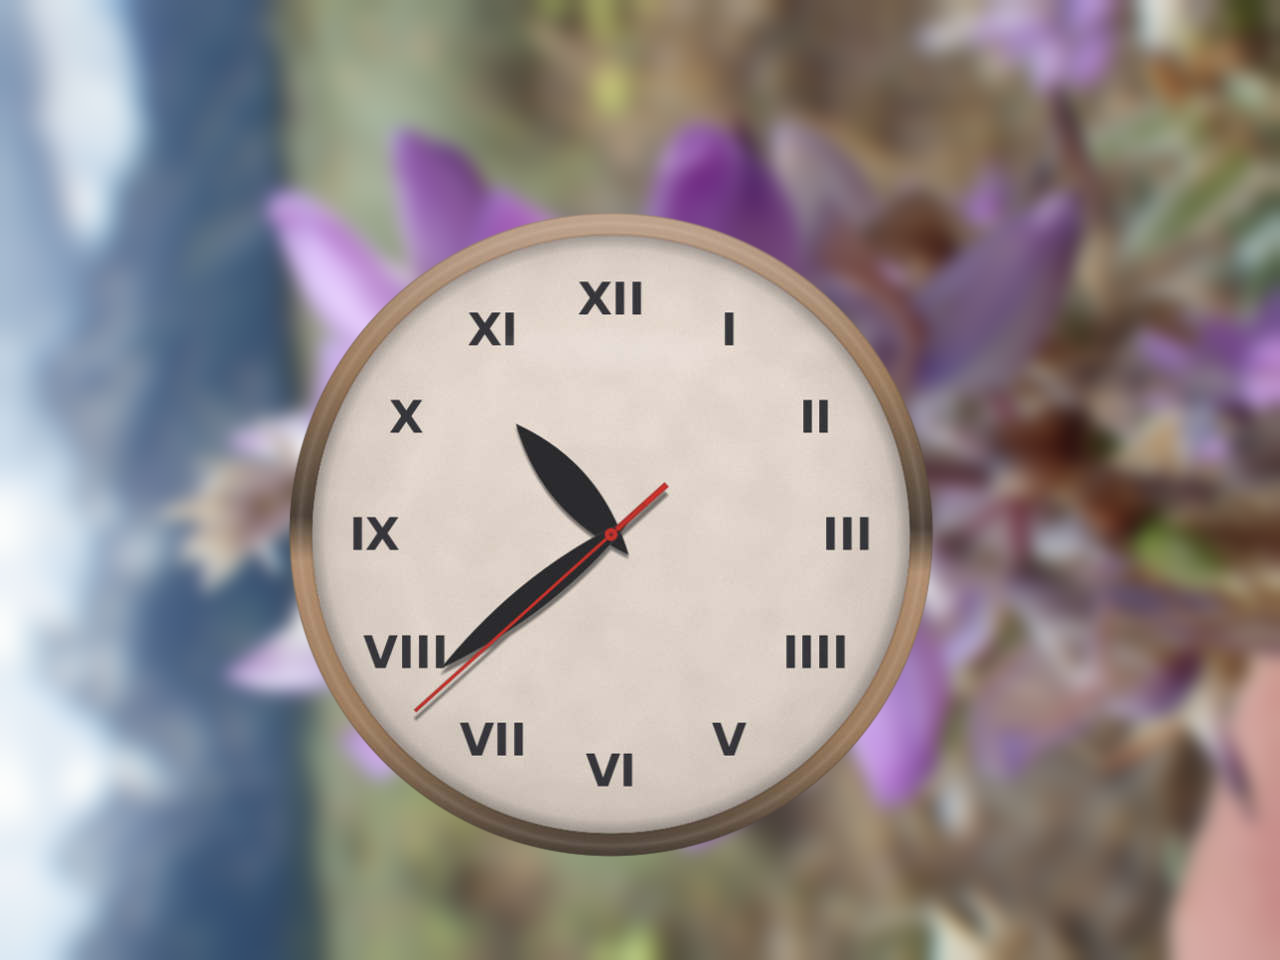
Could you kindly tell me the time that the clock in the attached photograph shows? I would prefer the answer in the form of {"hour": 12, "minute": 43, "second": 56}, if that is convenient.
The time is {"hour": 10, "minute": 38, "second": 38}
